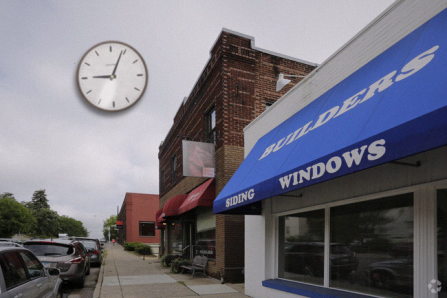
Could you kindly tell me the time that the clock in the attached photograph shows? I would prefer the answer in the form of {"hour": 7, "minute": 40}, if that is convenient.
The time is {"hour": 9, "minute": 4}
